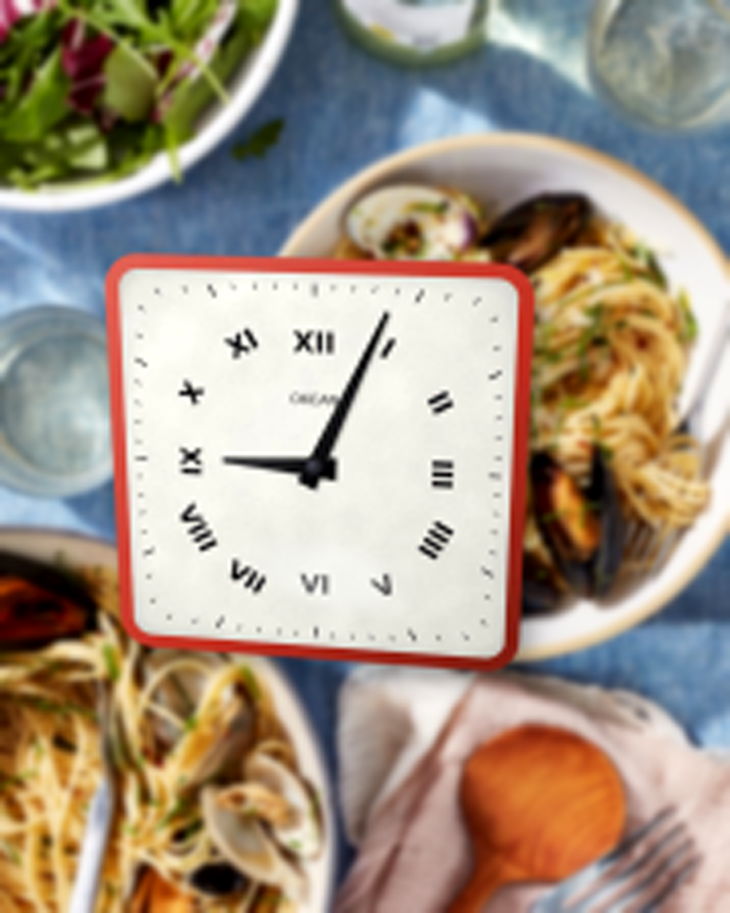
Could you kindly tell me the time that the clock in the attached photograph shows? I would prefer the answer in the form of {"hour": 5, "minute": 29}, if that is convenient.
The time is {"hour": 9, "minute": 4}
